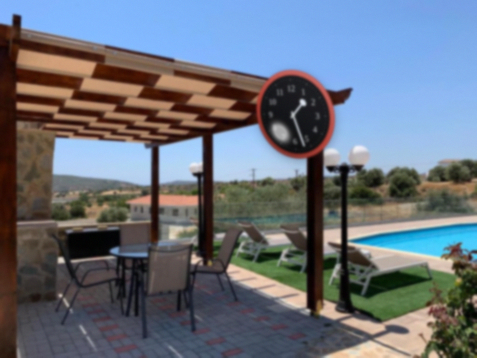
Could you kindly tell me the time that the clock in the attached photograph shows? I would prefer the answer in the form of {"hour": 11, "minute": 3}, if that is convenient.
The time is {"hour": 1, "minute": 27}
